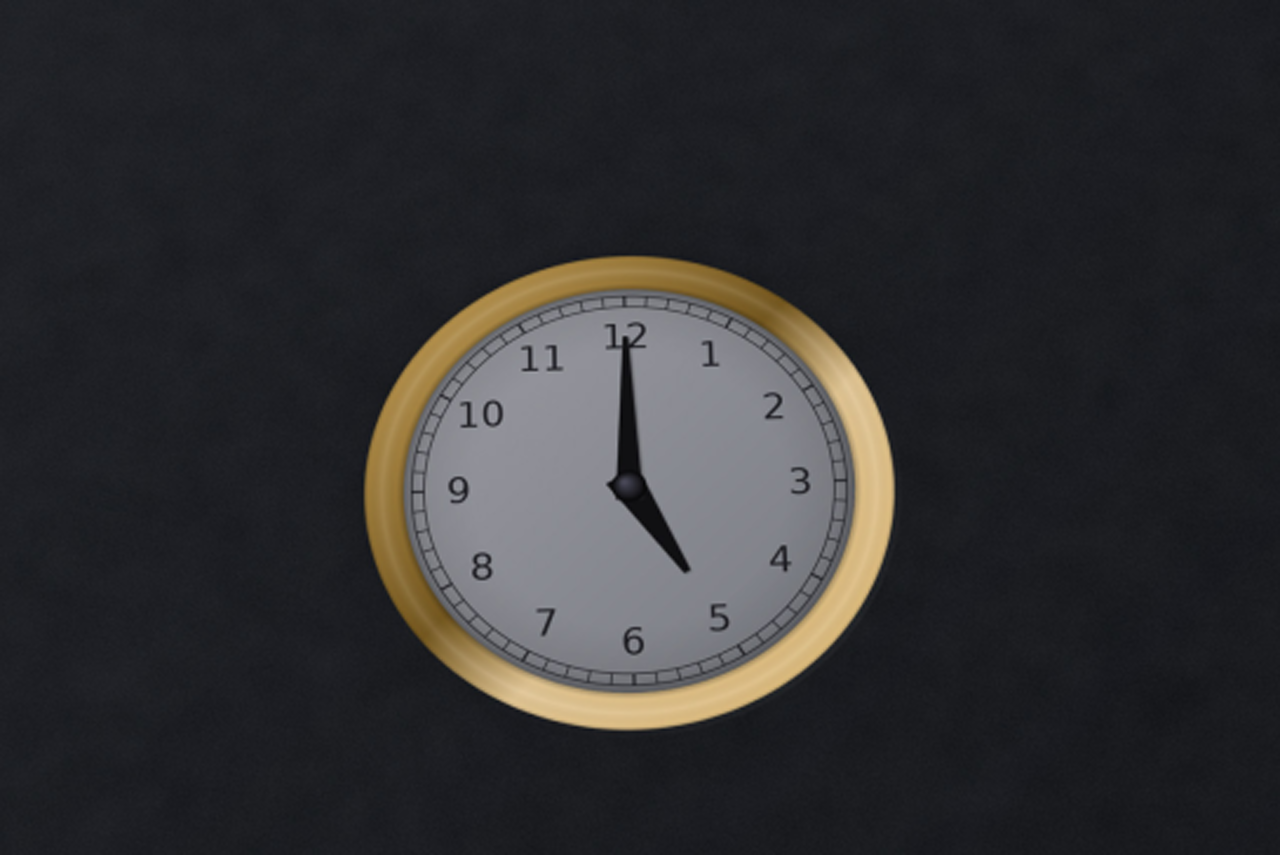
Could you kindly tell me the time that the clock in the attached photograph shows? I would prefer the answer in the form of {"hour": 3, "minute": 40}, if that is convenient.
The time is {"hour": 5, "minute": 0}
